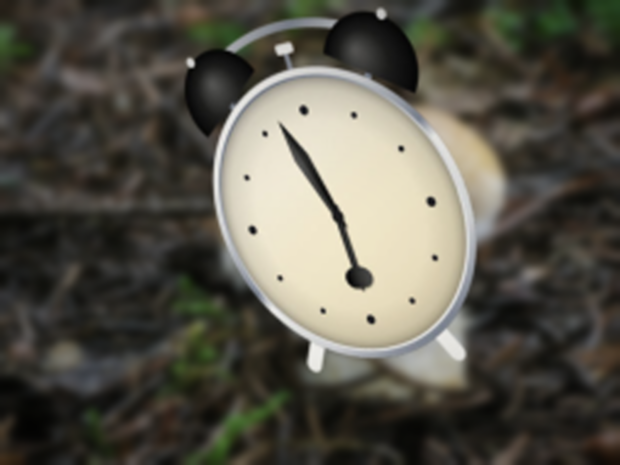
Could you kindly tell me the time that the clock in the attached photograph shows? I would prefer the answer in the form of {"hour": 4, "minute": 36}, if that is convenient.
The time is {"hour": 5, "minute": 57}
